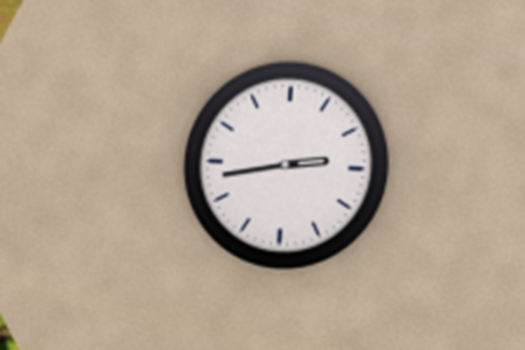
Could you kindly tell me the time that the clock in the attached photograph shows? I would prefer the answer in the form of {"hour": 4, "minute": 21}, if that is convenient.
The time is {"hour": 2, "minute": 43}
